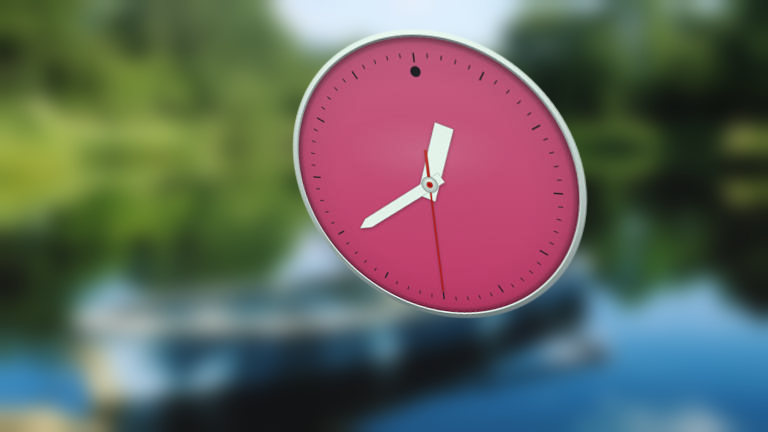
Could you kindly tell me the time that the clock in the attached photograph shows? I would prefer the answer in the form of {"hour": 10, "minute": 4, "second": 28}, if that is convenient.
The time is {"hour": 12, "minute": 39, "second": 30}
